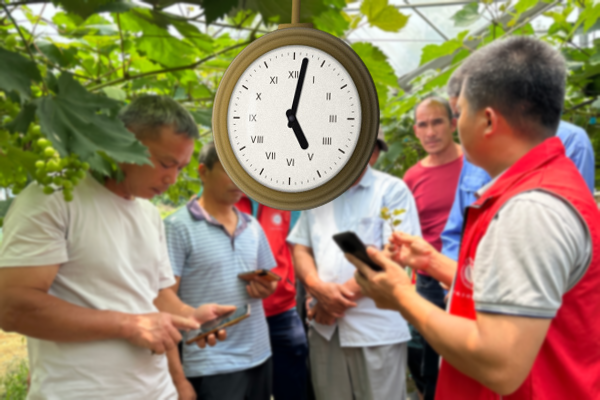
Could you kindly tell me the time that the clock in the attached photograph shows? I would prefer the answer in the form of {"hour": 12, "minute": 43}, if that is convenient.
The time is {"hour": 5, "minute": 2}
